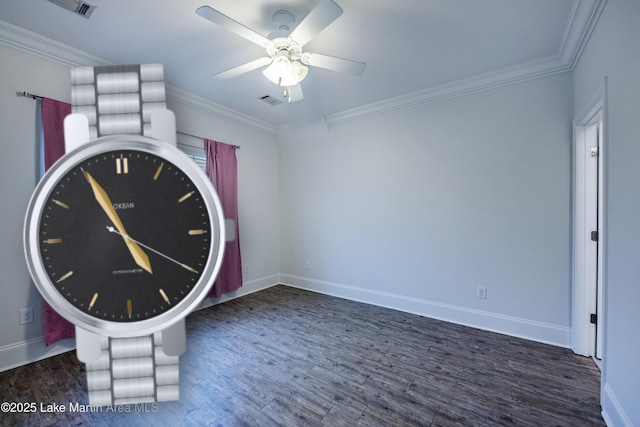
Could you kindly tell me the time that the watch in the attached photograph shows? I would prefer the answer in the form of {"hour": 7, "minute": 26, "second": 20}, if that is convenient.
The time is {"hour": 4, "minute": 55, "second": 20}
